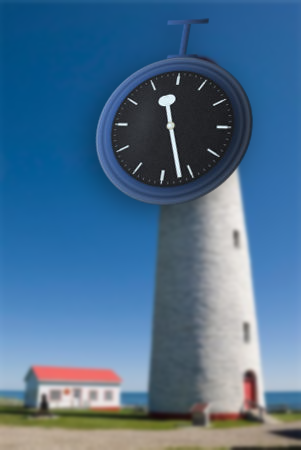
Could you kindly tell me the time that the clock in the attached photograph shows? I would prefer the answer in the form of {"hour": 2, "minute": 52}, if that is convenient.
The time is {"hour": 11, "minute": 27}
